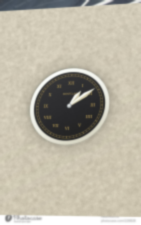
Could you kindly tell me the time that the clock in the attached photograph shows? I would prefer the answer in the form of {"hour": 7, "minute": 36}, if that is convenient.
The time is {"hour": 1, "minute": 9}
